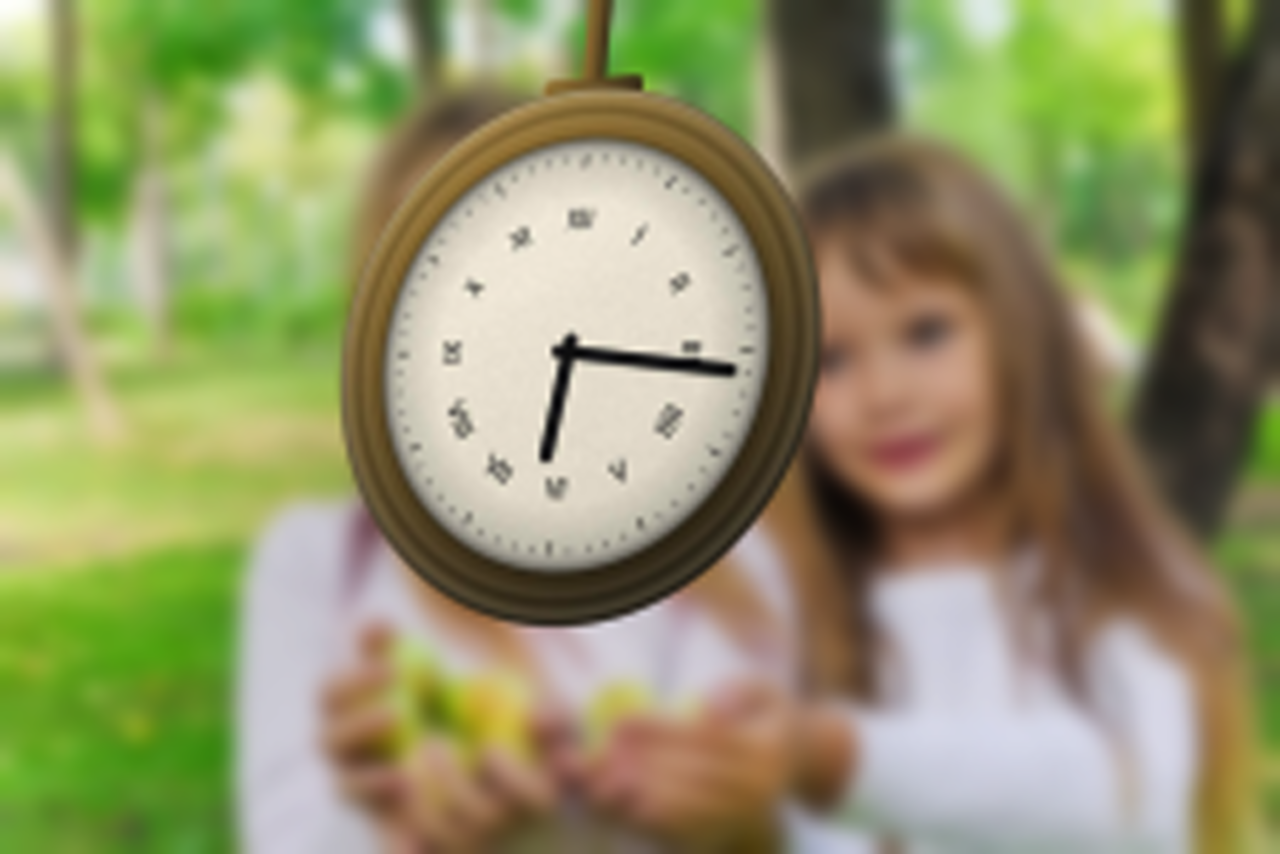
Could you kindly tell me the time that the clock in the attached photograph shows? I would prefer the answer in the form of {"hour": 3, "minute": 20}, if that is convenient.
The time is {"hour": 6, "minute": 16}
